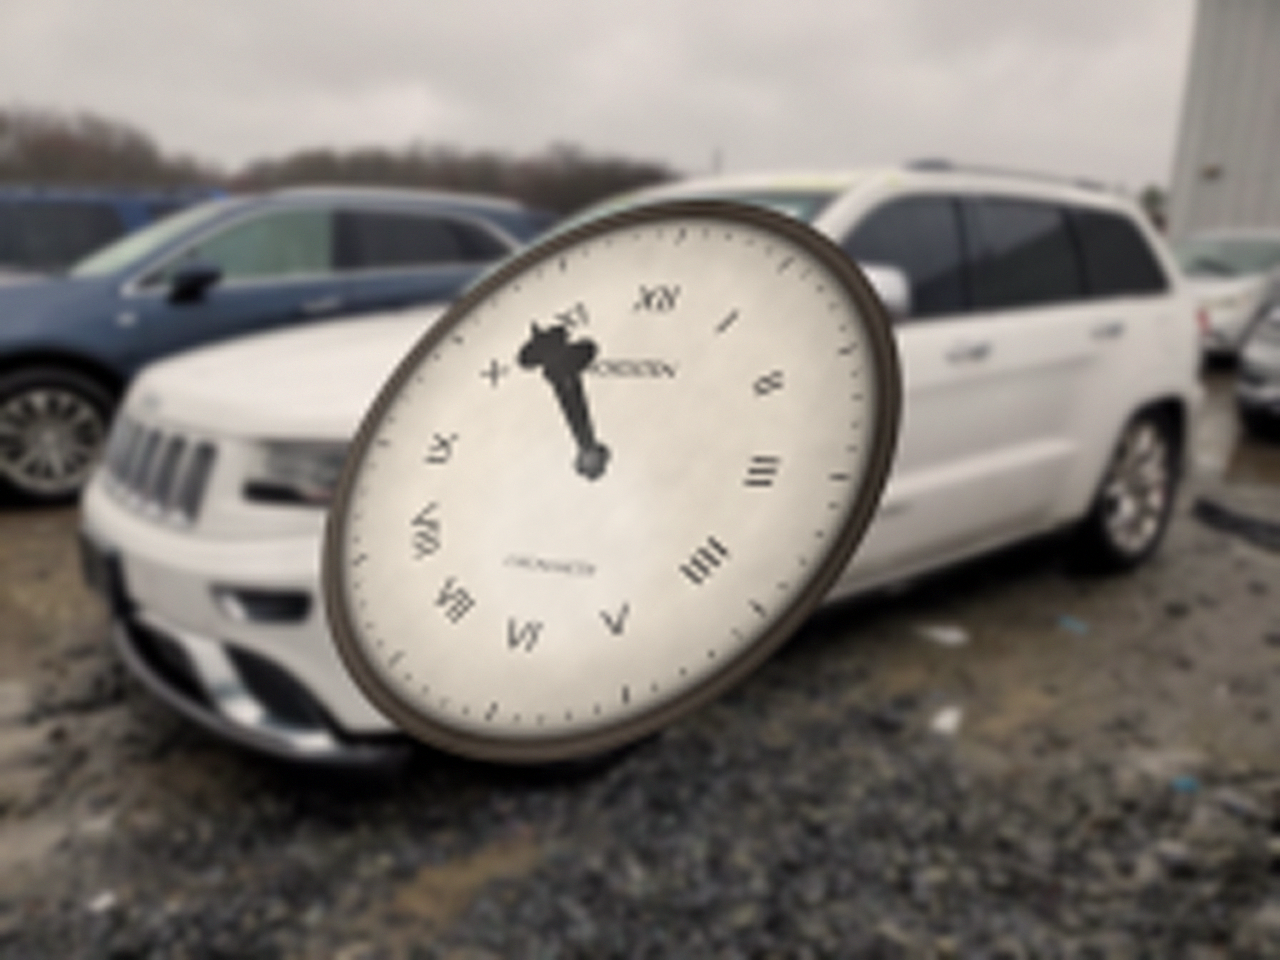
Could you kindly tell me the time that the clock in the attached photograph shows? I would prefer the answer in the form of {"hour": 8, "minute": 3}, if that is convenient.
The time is {"hour": 10, "minute": 53}
